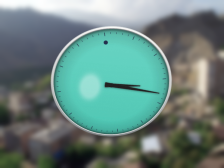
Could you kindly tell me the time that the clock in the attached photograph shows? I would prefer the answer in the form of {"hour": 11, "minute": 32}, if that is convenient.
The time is {"hour": 3, "minute": 18}
